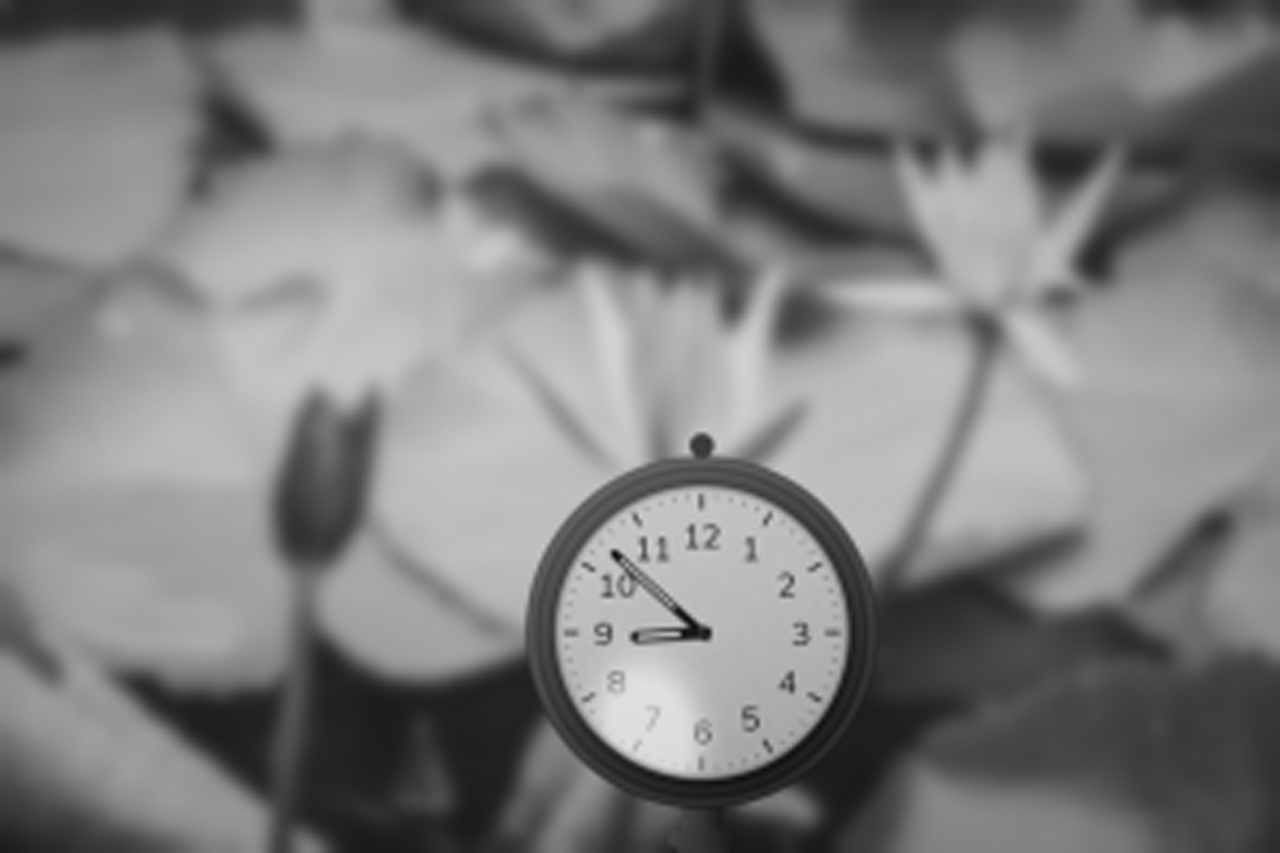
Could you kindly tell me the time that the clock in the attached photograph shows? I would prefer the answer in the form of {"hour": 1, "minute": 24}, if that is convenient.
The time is {"hour": 8, "minute": 52}
